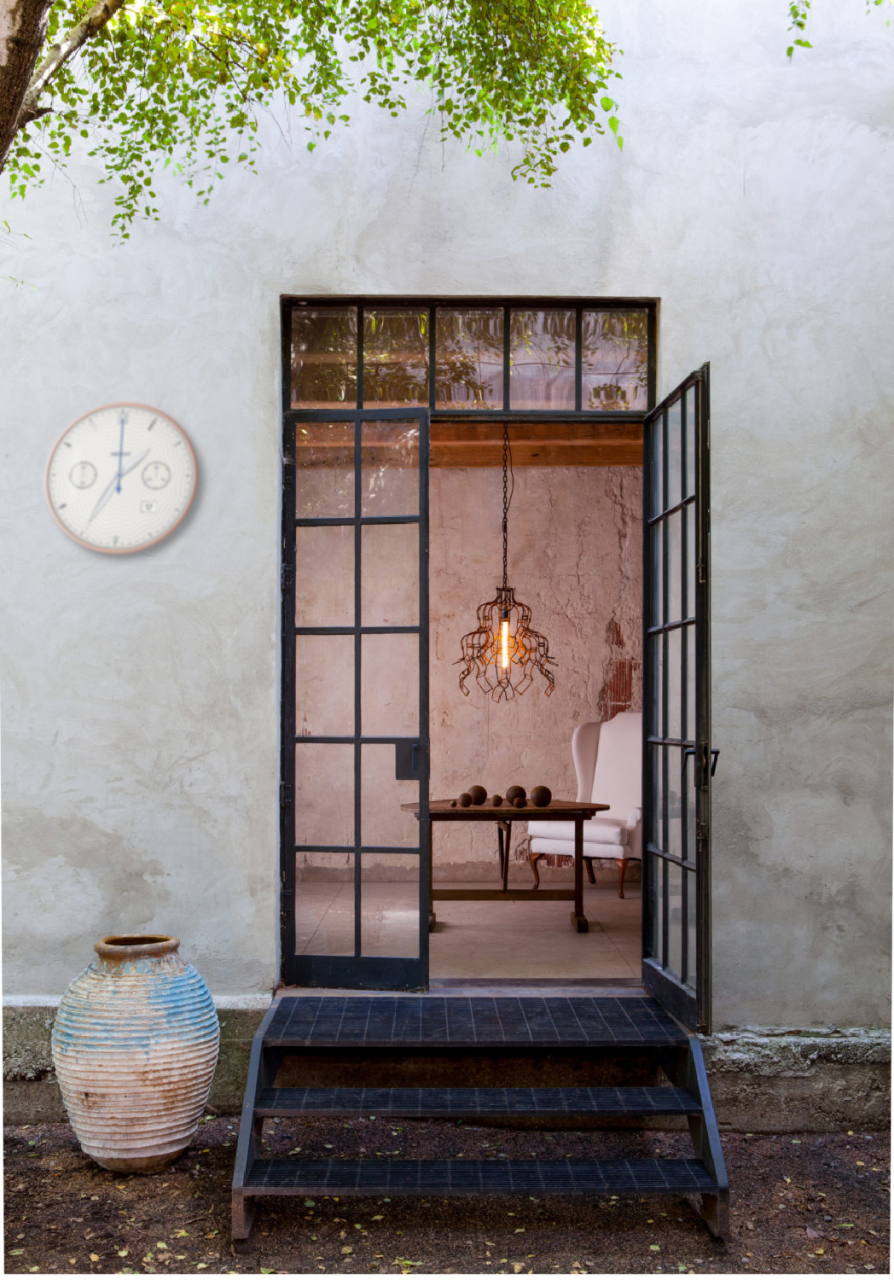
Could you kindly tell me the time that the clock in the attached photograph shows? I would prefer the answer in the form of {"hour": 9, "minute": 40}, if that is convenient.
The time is {"hour": 1, "minute": 35}
